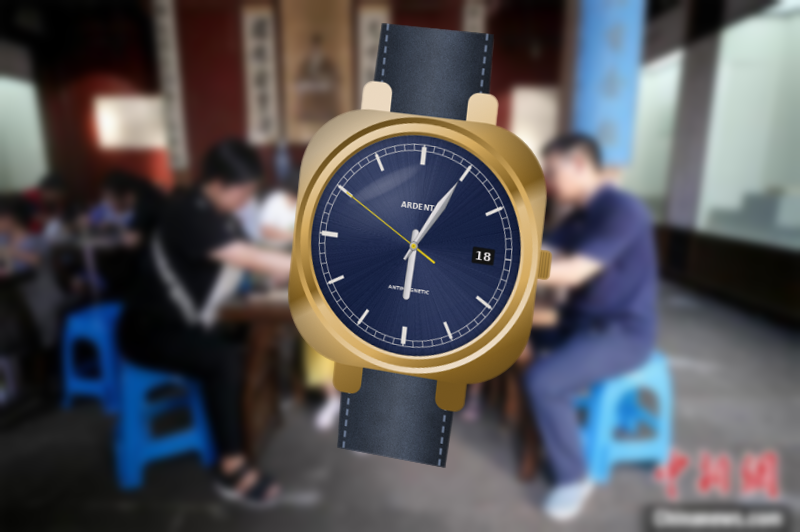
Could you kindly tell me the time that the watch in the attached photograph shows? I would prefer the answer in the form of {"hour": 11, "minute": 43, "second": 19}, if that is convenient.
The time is {"hour": 6, "minute": 4, "second": 50}
